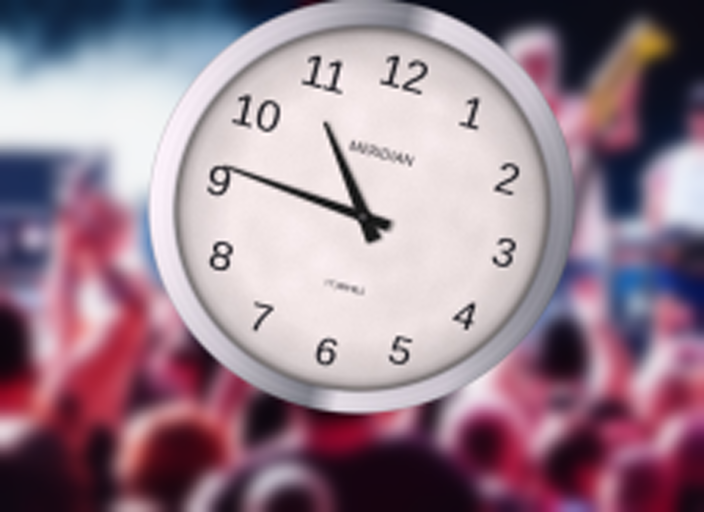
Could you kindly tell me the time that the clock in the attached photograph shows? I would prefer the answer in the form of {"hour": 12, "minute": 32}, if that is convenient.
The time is {"hour": 10, "minute": 46}
